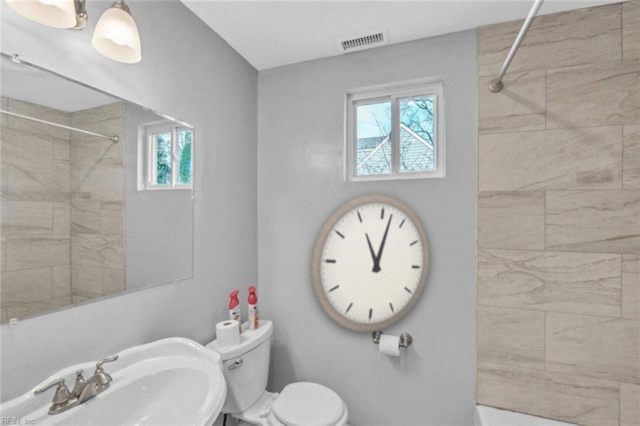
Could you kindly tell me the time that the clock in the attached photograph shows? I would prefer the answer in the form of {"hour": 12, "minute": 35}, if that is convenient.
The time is {"hour": 11, "minute": 2}
